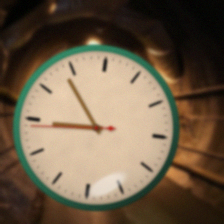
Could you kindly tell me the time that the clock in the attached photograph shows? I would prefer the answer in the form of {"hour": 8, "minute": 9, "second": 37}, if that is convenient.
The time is {"hour": 8, "minute": 53, "second": 44}
